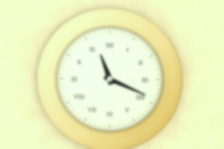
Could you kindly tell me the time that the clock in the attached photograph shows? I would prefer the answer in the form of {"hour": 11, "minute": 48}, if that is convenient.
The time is {"hour": 11, "minute": 19}
